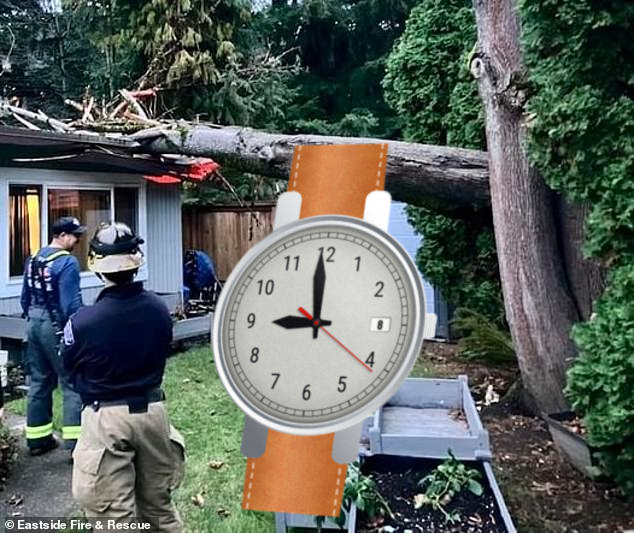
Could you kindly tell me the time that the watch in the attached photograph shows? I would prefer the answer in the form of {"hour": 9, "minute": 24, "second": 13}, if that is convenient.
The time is {"hour": 8, "minute": 59, "second": 21}
